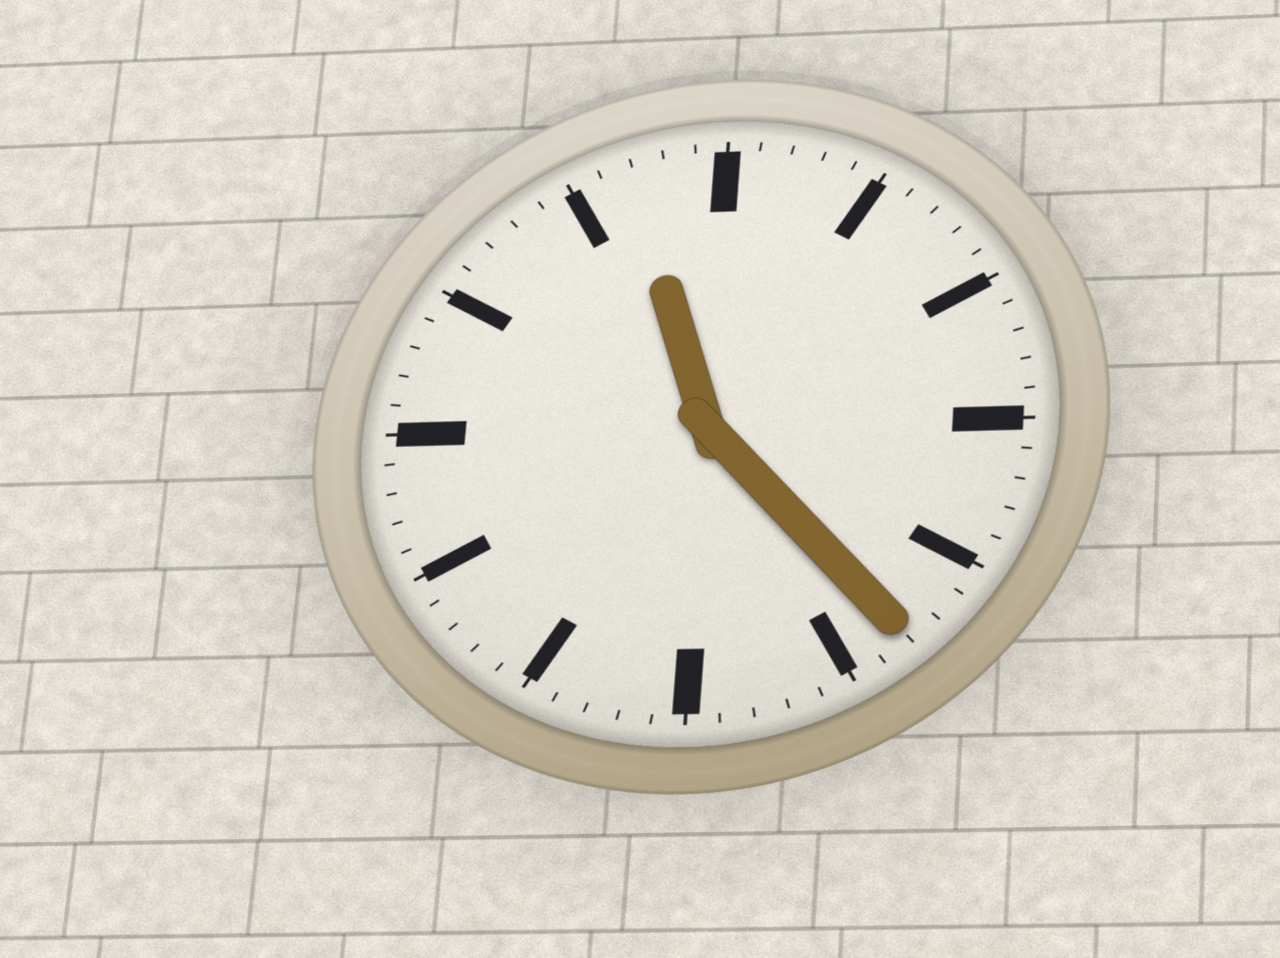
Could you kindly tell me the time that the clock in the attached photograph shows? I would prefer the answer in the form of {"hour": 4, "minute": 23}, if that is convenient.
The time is {"hour": 11, "minute": 23}
